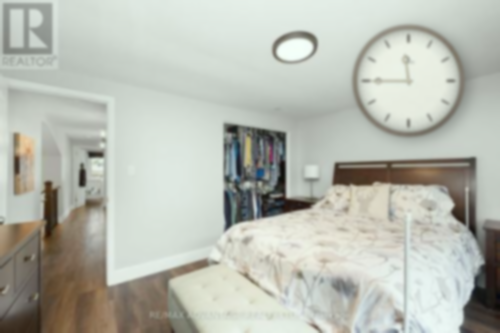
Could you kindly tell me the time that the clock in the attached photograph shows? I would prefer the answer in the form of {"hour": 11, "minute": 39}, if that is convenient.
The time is {"hour": 11, "minute": 45}
